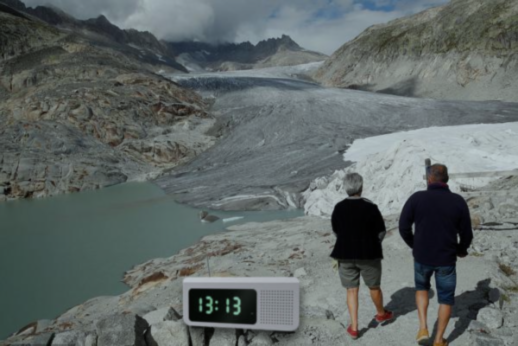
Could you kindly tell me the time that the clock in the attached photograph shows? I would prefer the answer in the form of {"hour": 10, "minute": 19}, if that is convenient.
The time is {"hour": 13, "minute": 13}
